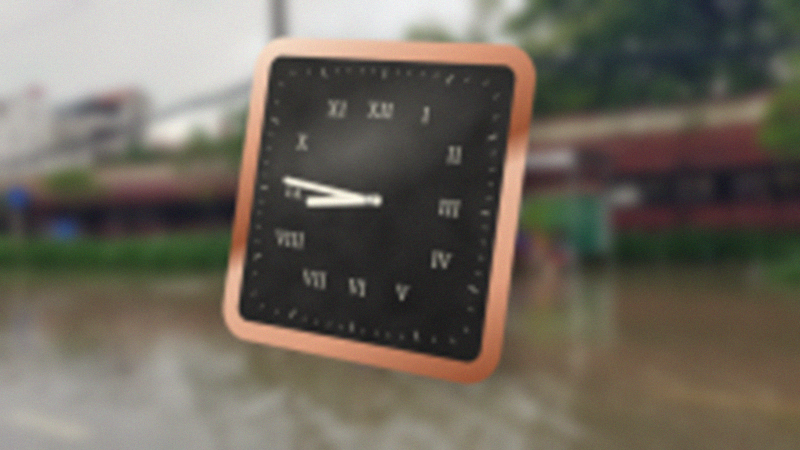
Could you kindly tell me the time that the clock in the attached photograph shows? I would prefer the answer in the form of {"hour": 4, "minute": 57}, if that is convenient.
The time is {"hour": 8, "minute": 46}
